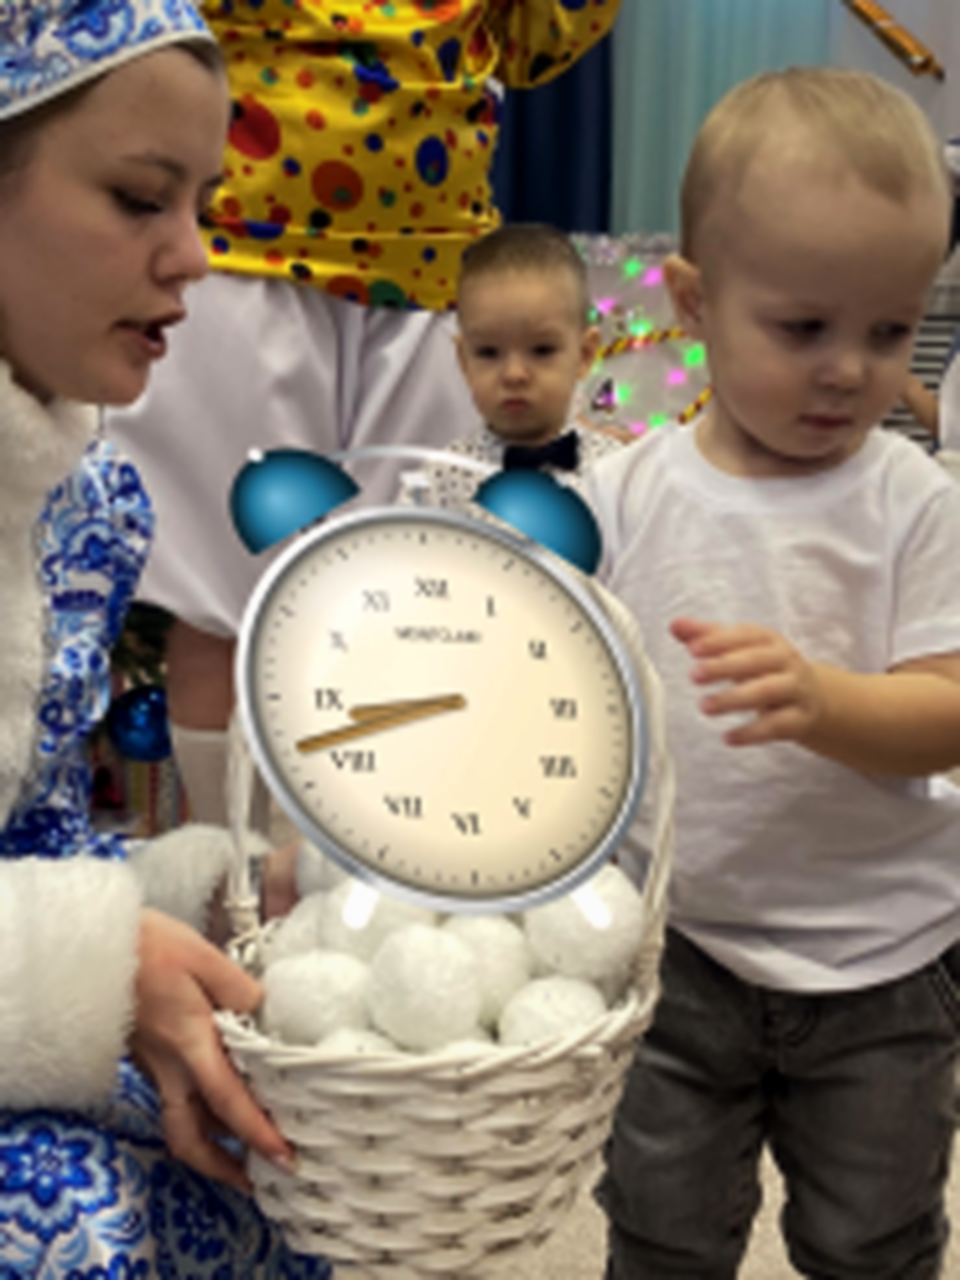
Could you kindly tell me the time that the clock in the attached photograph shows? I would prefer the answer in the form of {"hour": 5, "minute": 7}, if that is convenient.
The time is {"hour": 8, "minute": 42}
